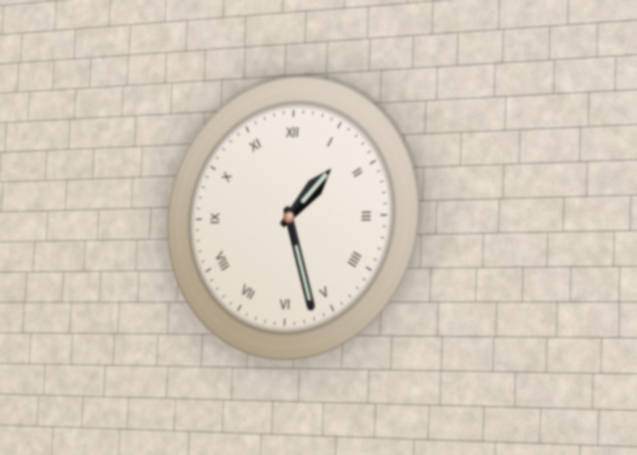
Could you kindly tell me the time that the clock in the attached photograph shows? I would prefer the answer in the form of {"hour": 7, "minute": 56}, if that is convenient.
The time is {"hour": 1, "minute": 27}
